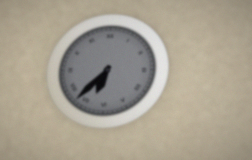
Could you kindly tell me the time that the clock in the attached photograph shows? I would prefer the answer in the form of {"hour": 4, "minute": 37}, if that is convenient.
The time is {"hour": 6, "minute": 37}
